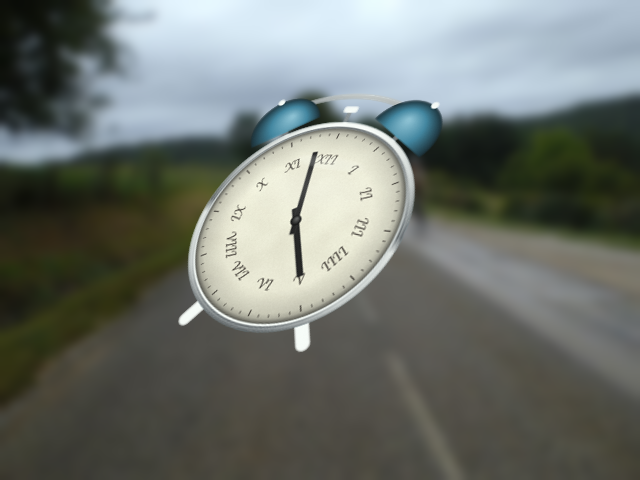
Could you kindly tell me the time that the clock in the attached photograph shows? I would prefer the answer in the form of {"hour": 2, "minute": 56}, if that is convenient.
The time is {"hour": 4, "minute": 58}
